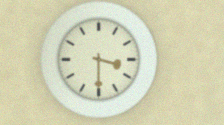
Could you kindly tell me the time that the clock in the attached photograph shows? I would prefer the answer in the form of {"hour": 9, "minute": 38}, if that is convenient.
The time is {"hour": 3, "minute": 30}
